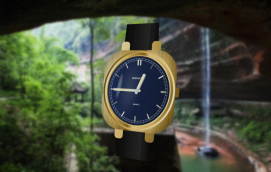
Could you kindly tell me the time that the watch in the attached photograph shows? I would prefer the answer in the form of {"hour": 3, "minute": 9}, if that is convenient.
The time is {"hour": 12, "minute": 45}
